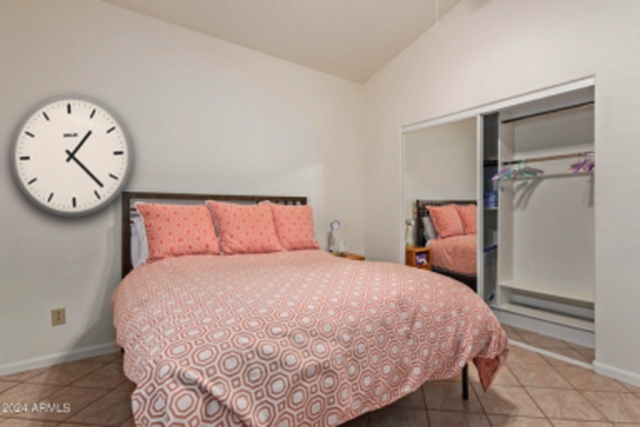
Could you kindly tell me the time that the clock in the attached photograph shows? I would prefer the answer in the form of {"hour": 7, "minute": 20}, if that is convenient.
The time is {"hour": 1, "minute": 23}
